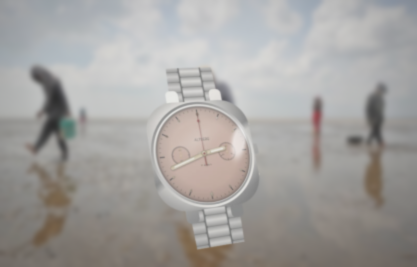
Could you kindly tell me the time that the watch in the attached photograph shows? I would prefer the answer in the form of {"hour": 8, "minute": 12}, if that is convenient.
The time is {"hour": 2, "minute": 42}
